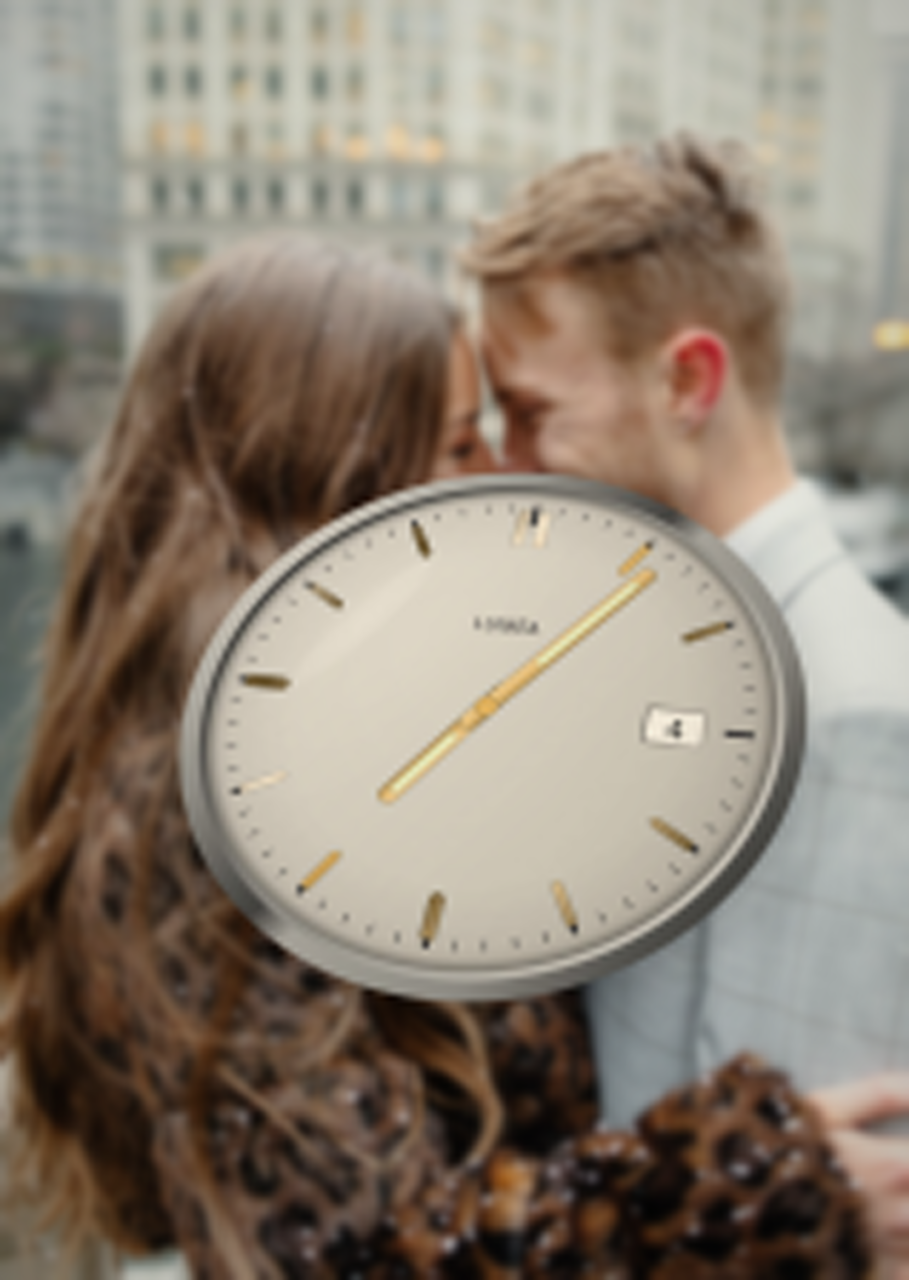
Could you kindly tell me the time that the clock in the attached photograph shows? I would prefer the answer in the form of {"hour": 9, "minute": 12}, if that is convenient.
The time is {"hour": 7, "minute": 6}
